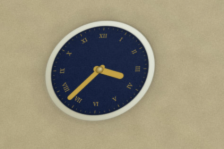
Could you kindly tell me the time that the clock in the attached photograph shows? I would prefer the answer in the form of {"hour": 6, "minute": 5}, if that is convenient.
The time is {"hour": 3, "minute": 37}
